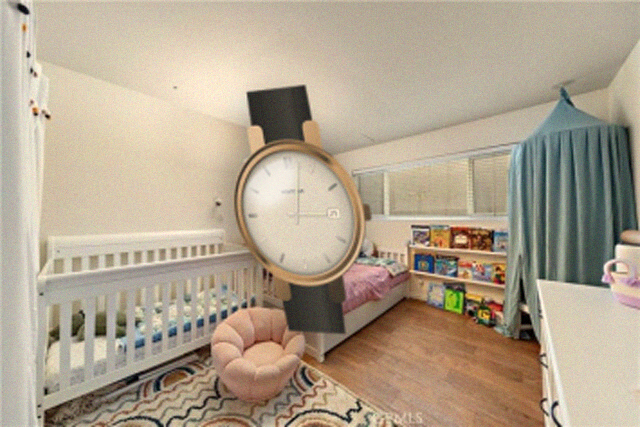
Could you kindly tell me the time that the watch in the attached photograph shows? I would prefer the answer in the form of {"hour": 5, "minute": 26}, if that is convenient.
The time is {"hour": 3, "minute": 2}
